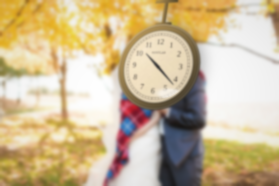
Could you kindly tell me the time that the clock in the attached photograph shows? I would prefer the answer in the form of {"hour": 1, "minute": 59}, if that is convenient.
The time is {"hour": 10, "minute": 22}
